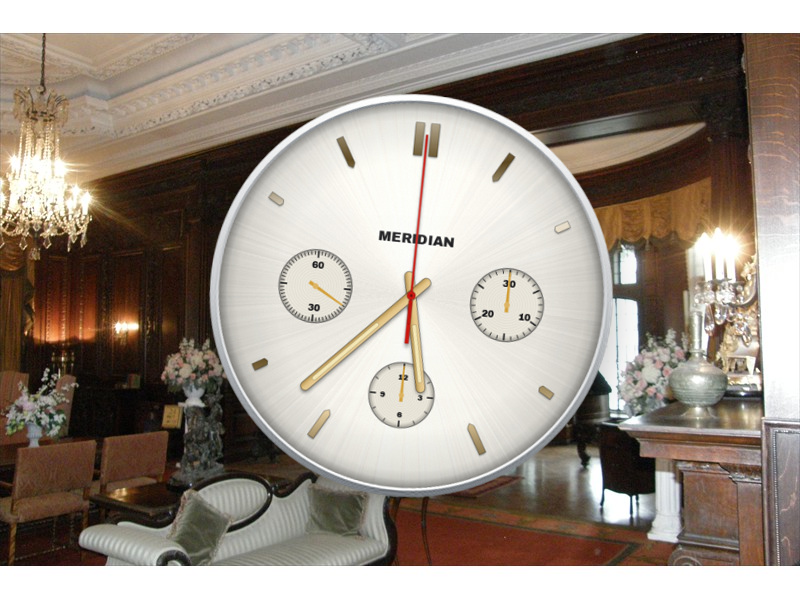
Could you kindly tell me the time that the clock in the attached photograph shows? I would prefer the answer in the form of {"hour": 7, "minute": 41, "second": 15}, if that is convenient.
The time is {"hour": 5, "minute": 37, "second": 20}
